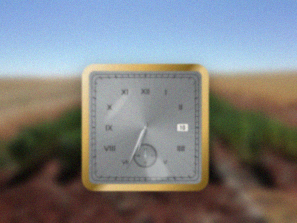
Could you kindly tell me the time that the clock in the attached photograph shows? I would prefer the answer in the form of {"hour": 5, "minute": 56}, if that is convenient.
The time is {"hour": 6, "minute": 34}
